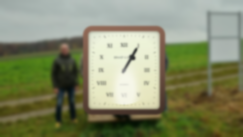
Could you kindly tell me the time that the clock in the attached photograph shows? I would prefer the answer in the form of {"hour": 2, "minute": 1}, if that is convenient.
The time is {"hour": 1, "minute": 5}
